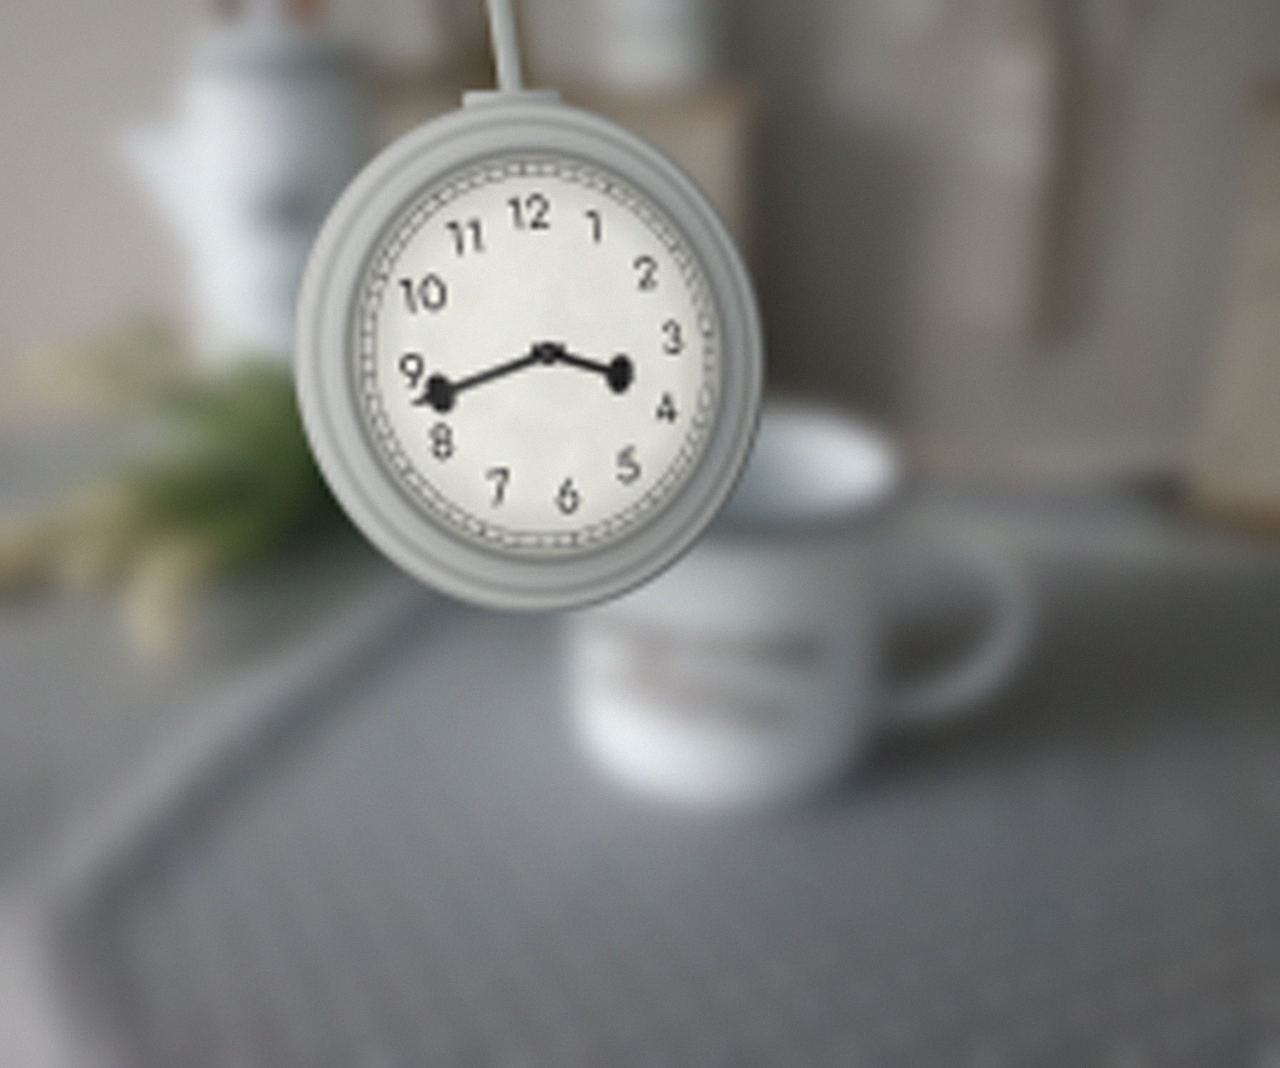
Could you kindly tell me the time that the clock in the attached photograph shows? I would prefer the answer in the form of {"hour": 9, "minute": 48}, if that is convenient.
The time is {"hour": 3, "minute": 43}
